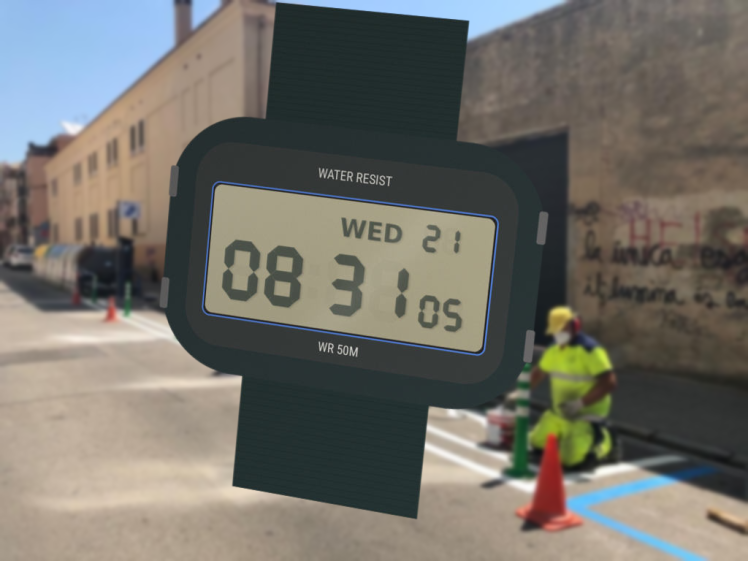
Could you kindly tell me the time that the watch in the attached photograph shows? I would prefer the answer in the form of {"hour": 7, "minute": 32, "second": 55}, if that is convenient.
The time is {"hour": 8, "minute": 31, "second": 5}
